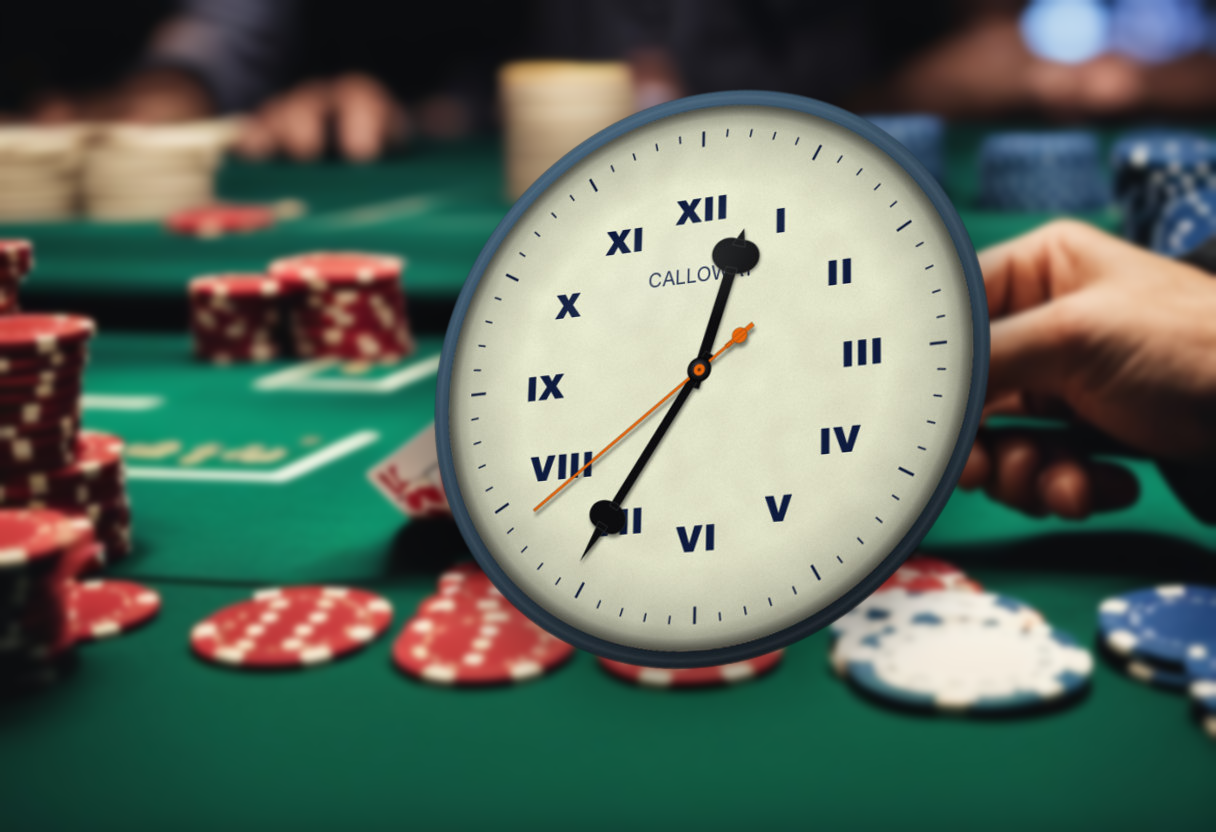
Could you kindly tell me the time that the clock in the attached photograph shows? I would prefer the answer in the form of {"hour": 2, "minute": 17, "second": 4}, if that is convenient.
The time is {"hour": 12, "minute": 35, "second": 39}
